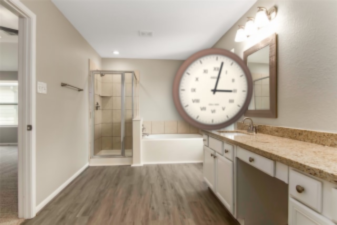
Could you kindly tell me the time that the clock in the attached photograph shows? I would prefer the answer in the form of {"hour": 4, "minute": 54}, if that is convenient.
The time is {"hour": 3, "minute": 2}
